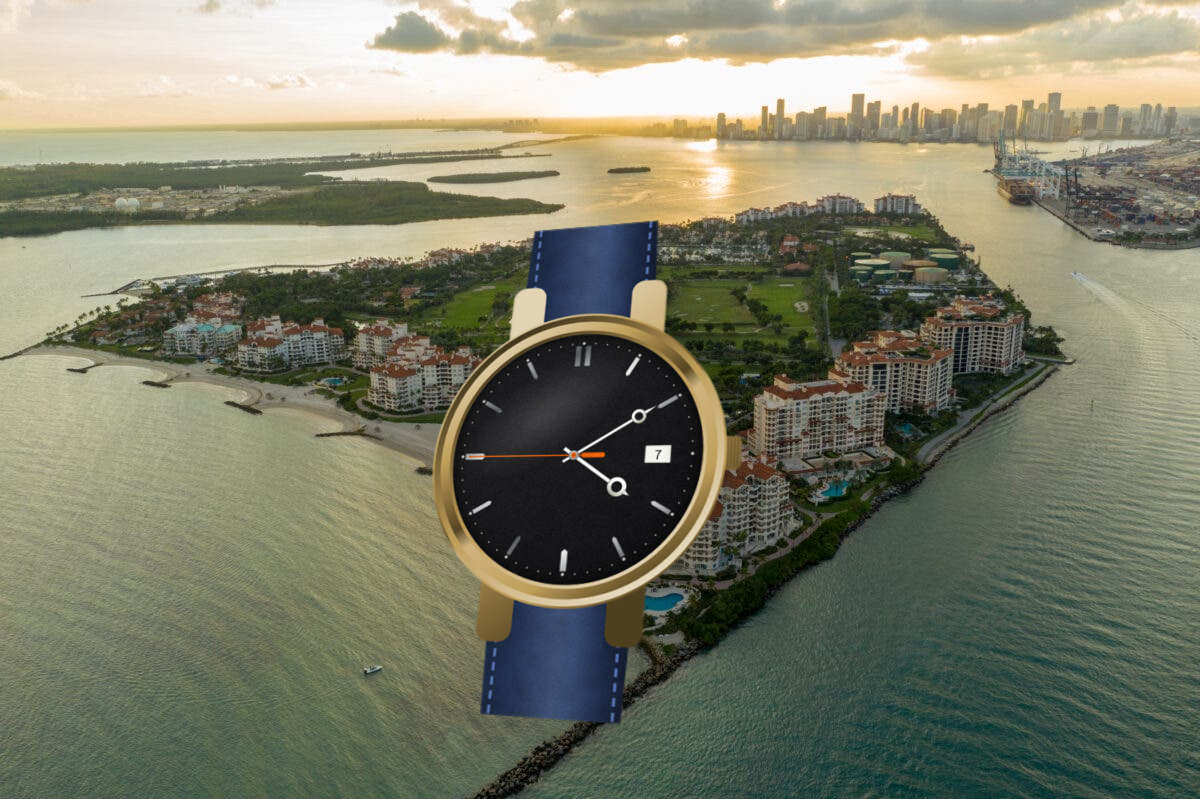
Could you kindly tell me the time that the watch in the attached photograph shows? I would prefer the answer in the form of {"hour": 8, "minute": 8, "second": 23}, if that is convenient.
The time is {"hour": 4, "minute": 9, "second": 45}
